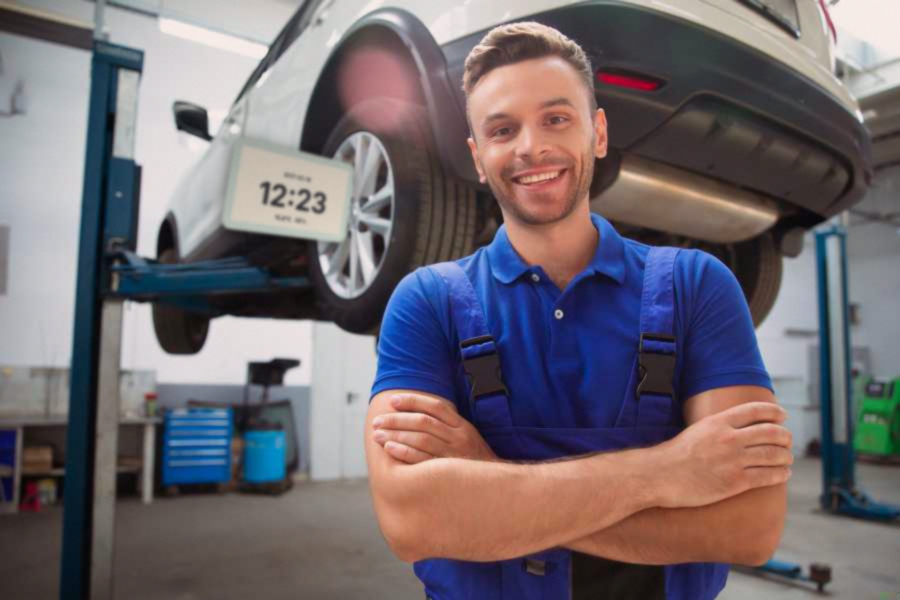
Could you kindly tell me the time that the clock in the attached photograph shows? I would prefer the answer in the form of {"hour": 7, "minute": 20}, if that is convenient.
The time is {"hour": 12, "minute": 23}
